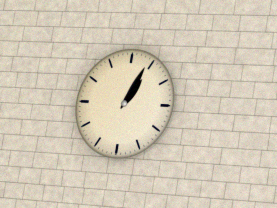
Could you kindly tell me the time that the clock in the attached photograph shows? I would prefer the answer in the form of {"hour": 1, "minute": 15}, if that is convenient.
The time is {"hour": 1, "minute": 4}
